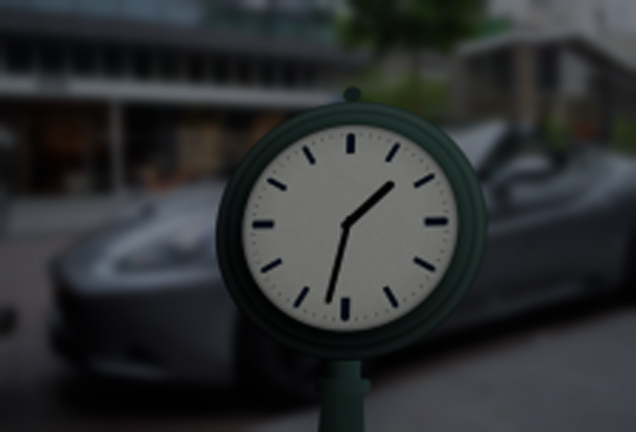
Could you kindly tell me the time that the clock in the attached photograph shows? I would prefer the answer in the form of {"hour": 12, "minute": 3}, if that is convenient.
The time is {"hour": 1, "minute": 32}
